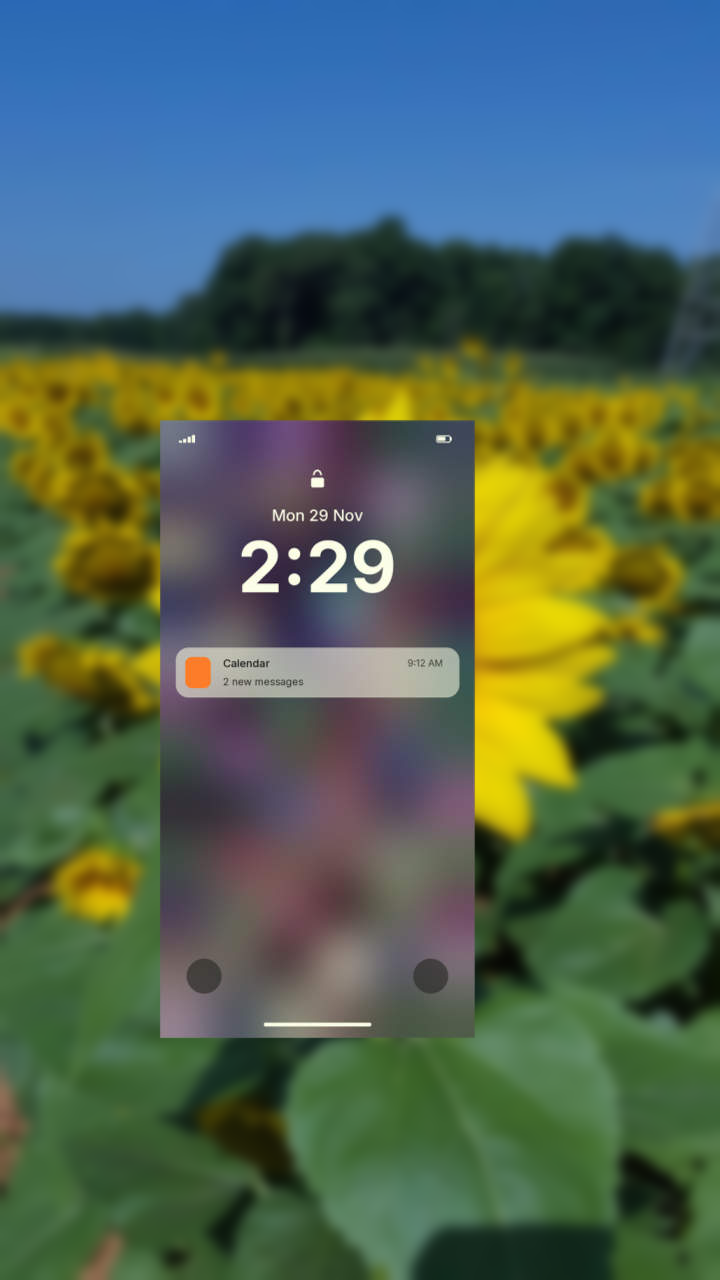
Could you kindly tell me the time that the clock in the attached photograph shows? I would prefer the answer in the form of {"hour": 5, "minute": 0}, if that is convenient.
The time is {"hour": 2, "minute": 29}
